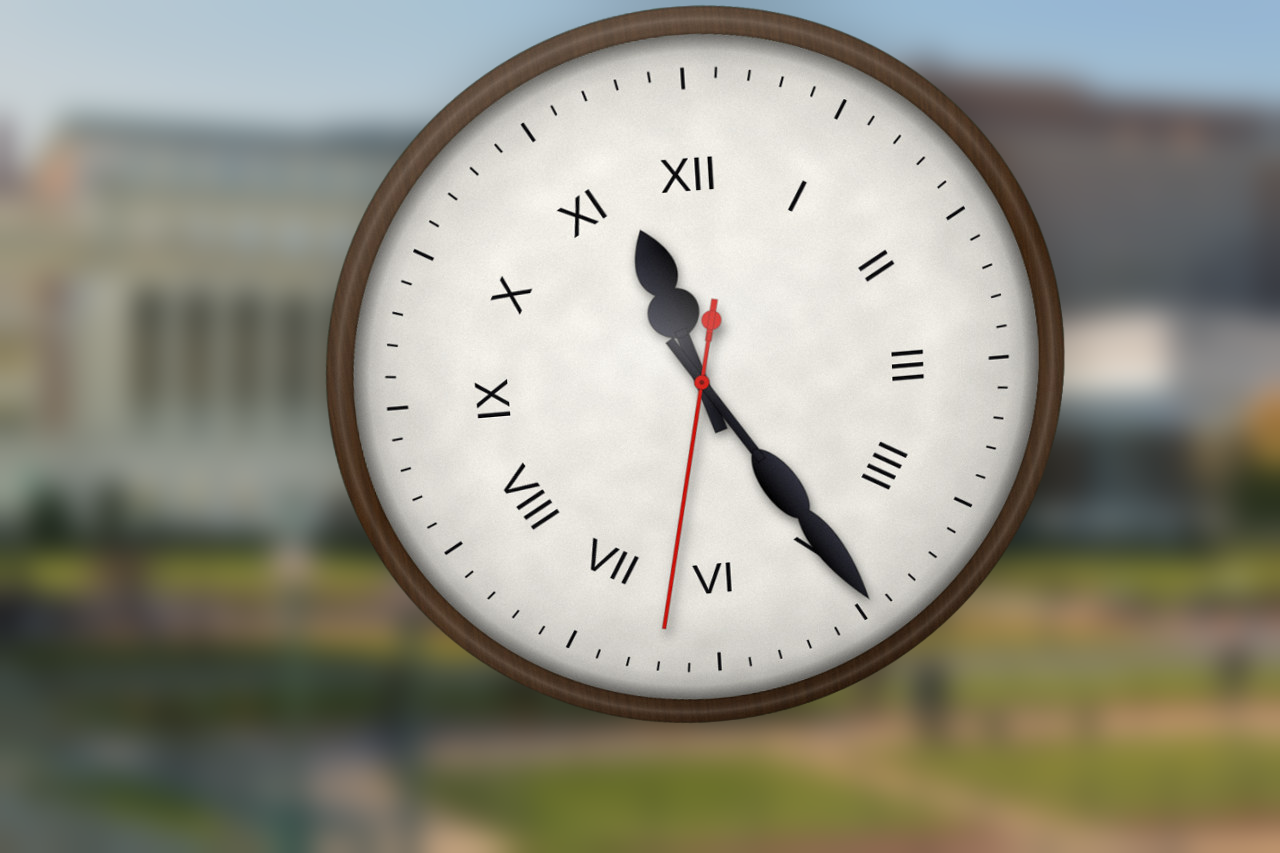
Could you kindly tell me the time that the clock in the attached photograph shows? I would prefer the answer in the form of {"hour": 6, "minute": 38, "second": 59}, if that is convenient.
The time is {"hour": 11, "minute": 24, "second": 32}
